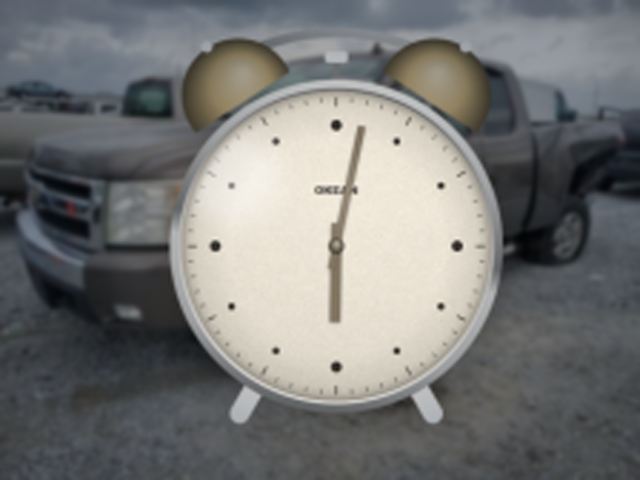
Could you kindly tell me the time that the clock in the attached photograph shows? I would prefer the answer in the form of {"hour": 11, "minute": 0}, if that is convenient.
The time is {"hour": 6, "minute": 2}
